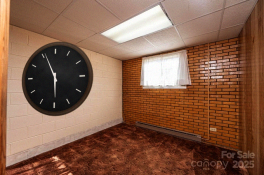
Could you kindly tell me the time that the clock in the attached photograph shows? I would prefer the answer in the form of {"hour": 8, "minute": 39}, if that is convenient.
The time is {"hour": 5, "minute": 56}
